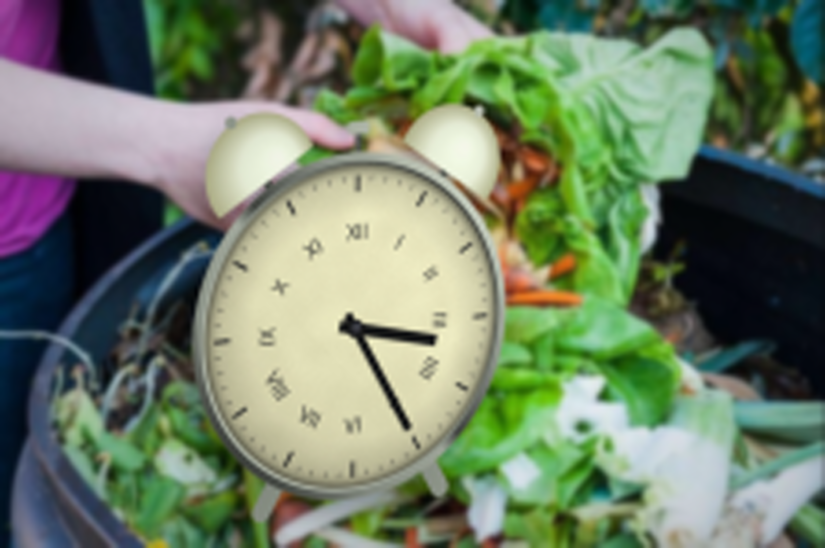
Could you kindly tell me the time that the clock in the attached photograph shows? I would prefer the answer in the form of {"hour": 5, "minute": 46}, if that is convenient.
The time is {"hour": 3, "minute": 25}
